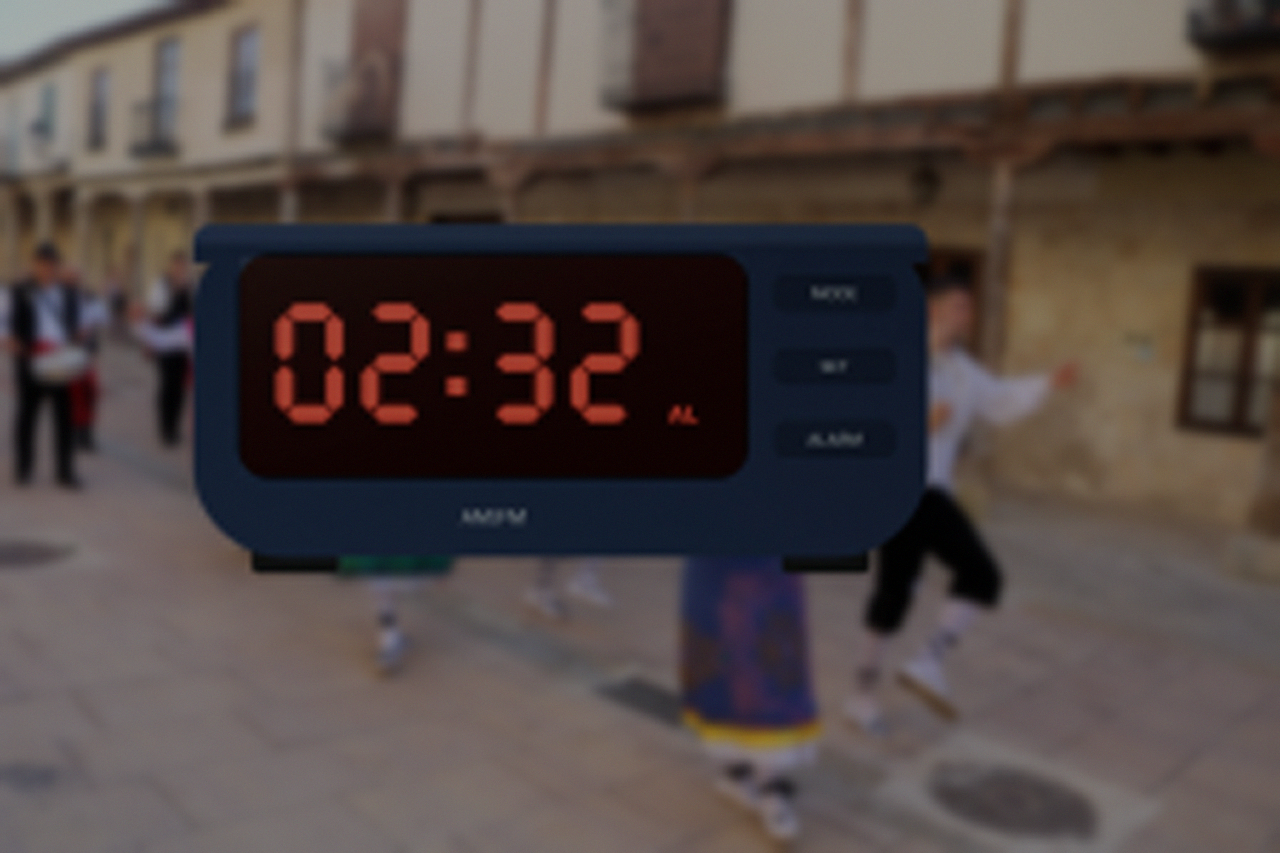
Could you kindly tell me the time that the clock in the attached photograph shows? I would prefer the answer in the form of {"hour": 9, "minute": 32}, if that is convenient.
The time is {"hour": 2, "minute": 32}
